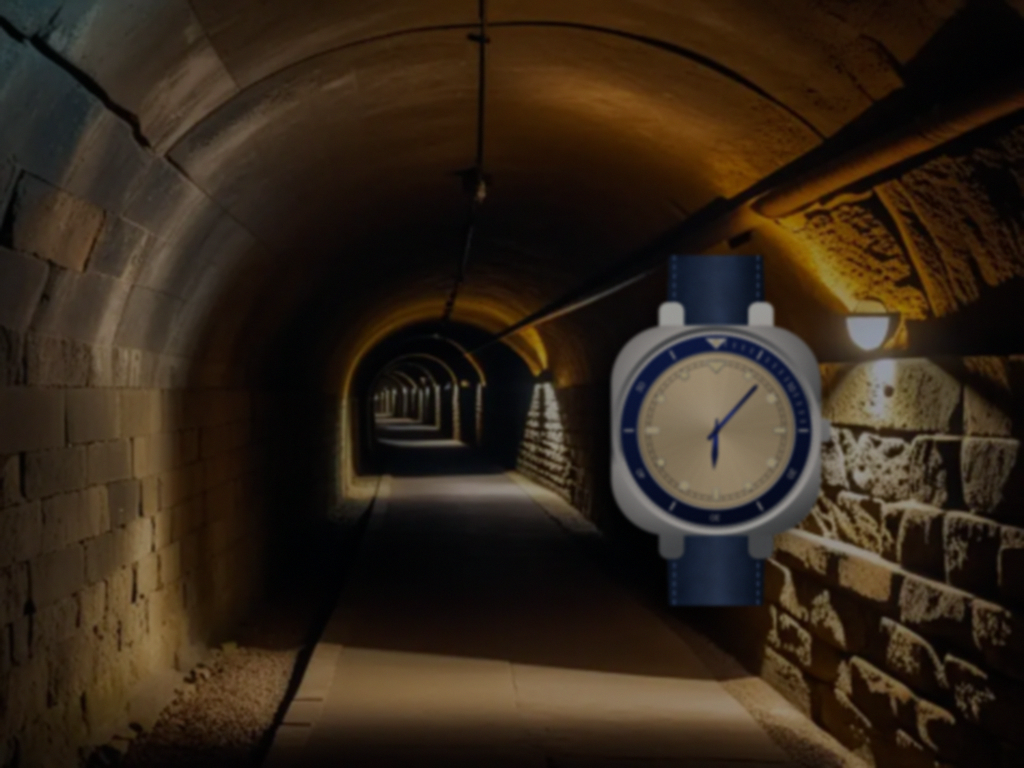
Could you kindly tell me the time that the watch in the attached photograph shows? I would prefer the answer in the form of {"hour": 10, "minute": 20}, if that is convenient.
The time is {"hour": 6, "minute": 7}
